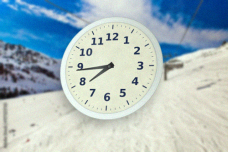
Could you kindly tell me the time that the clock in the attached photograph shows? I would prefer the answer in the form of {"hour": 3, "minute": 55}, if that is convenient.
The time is {"hour": 7, "minute": 44}
